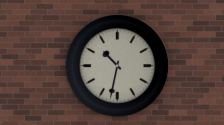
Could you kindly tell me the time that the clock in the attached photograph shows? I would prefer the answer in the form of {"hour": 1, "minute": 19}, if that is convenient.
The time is {"hour": 10, "minute": 32}
